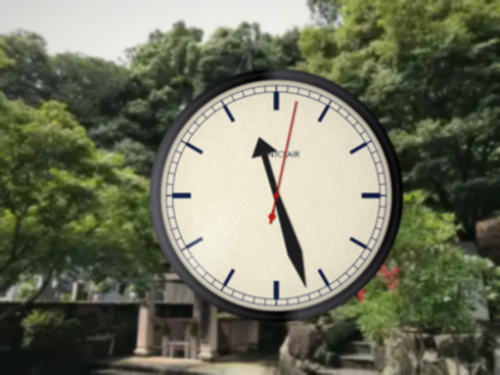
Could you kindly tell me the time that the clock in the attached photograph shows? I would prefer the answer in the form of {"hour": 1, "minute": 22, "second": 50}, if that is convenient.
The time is {"hour": 11, "minute": 27, "second": 2}
